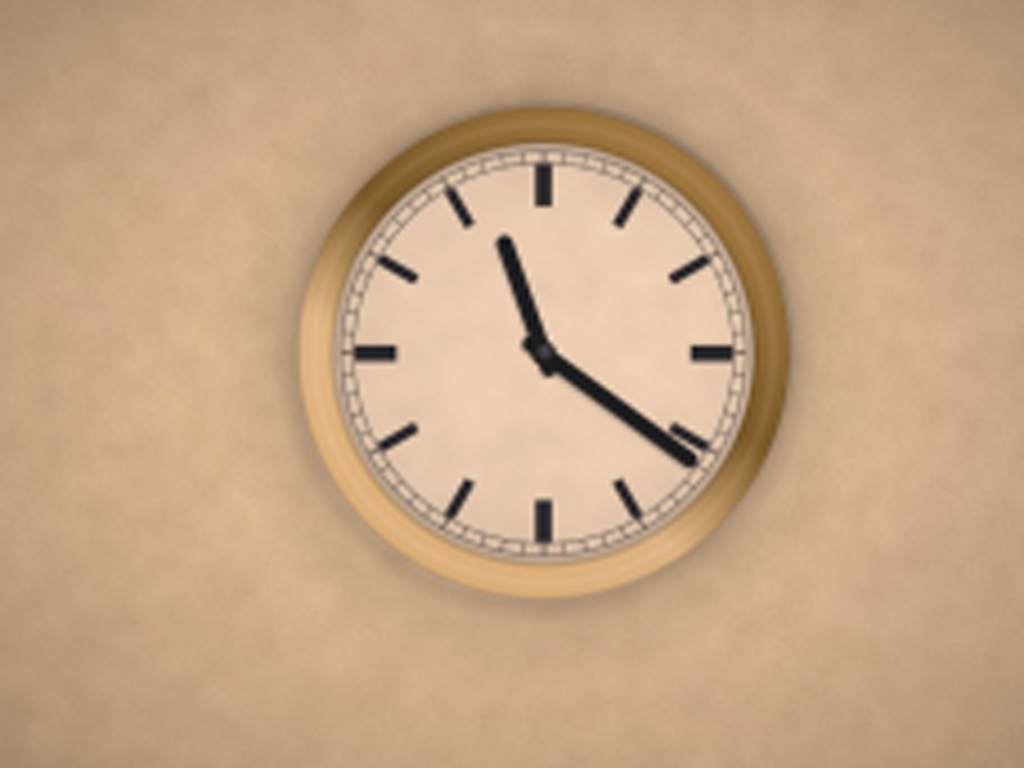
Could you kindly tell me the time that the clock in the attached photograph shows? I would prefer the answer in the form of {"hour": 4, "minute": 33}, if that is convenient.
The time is {"hour": 11, "minute": 21}
